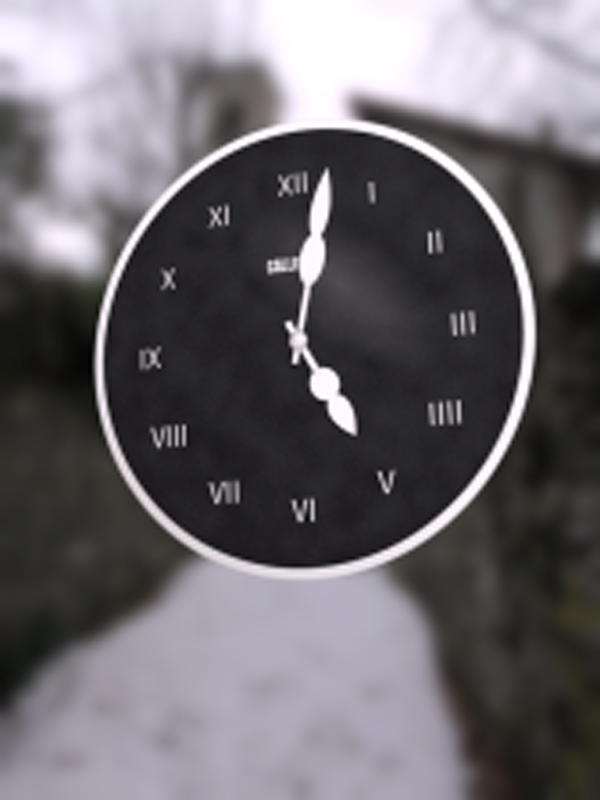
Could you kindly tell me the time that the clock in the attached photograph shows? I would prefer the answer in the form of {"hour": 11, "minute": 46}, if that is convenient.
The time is {"hour": 5, "minute": 2}
